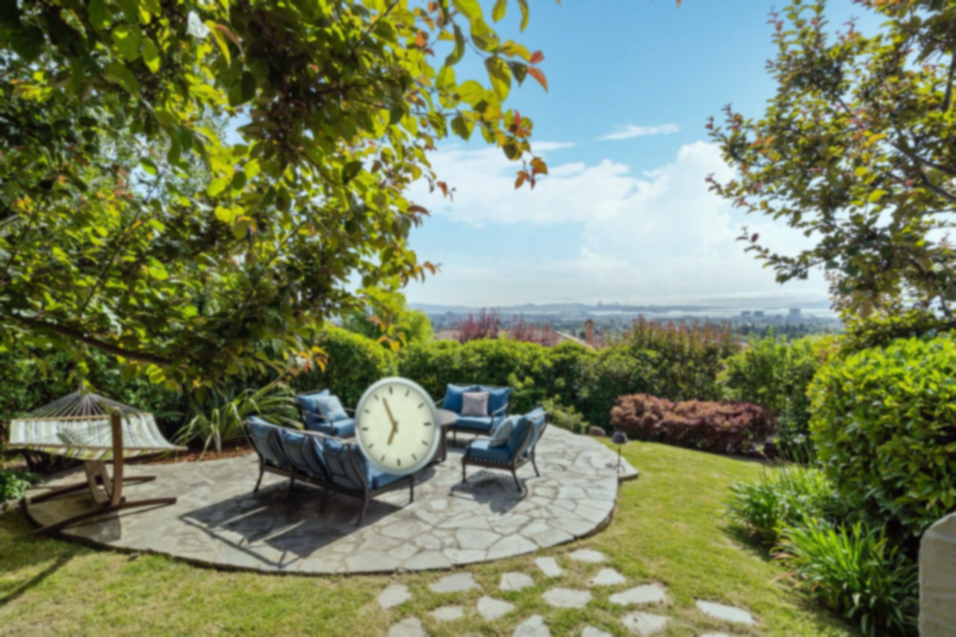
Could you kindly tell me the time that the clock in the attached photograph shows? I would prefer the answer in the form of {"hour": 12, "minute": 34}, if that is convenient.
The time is {"hour": 6, "minute": 57}
